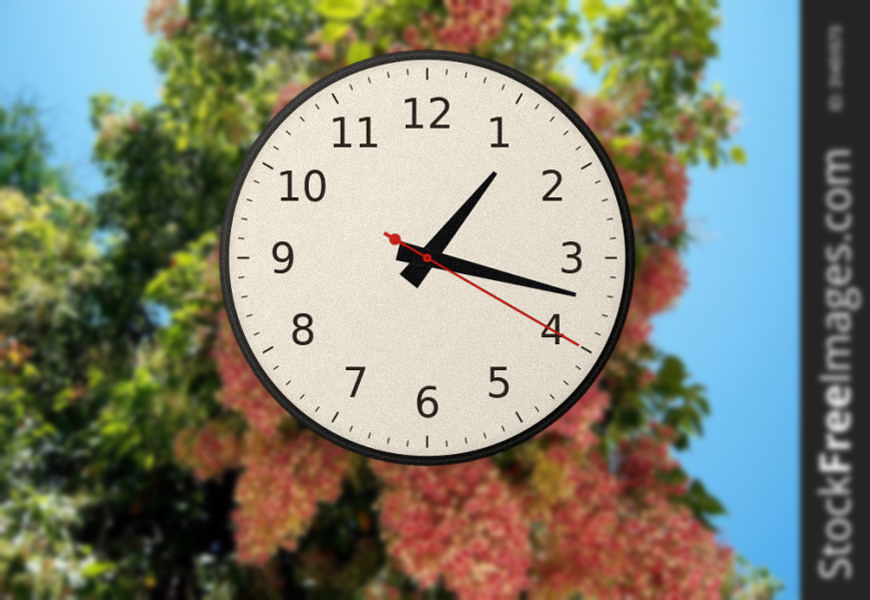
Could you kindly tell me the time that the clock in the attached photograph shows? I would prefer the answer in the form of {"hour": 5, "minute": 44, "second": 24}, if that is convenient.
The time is {"hour": 1, "minute": 17, "second": 20}
